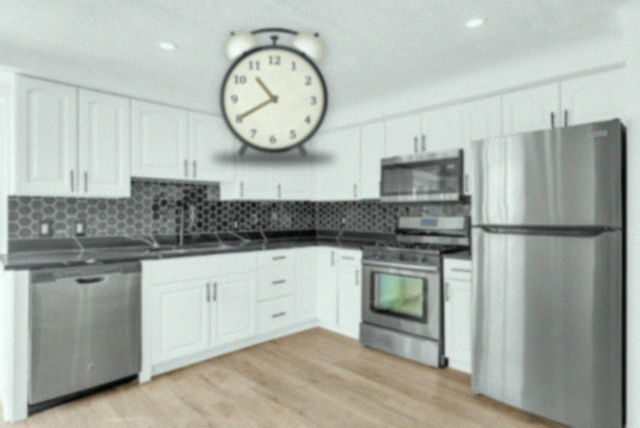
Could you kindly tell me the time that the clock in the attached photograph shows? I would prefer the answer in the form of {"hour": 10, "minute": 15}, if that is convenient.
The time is {"hour": 10, "minute": 40}
